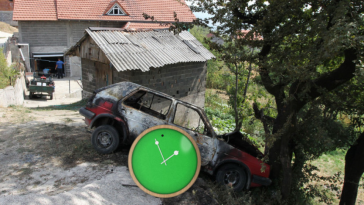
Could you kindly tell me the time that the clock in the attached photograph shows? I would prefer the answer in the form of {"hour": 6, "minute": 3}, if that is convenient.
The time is {"hour": 1, "minute": 57}
